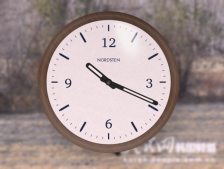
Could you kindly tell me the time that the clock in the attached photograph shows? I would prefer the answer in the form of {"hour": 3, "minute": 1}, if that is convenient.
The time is {"hour": 10, "minute": 19}
